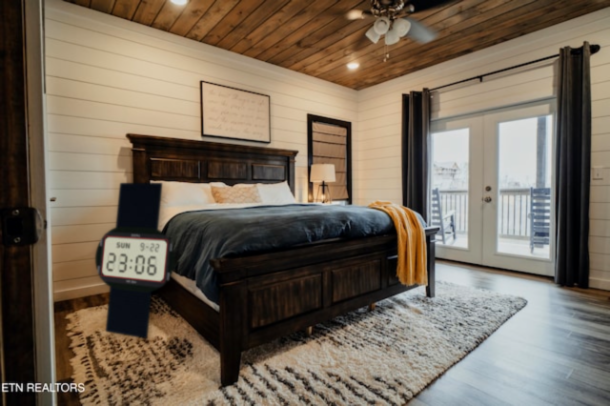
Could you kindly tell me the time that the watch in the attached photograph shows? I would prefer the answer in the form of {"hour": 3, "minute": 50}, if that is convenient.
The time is {"hour": 23, "minute": 6}
